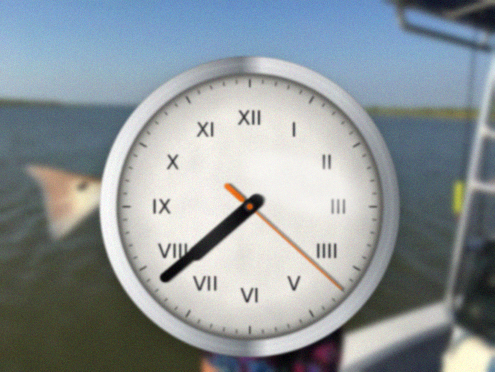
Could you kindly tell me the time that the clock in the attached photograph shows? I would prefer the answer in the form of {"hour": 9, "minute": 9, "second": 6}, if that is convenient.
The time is {"hour": 7, "minute": 38, "second": 22}
